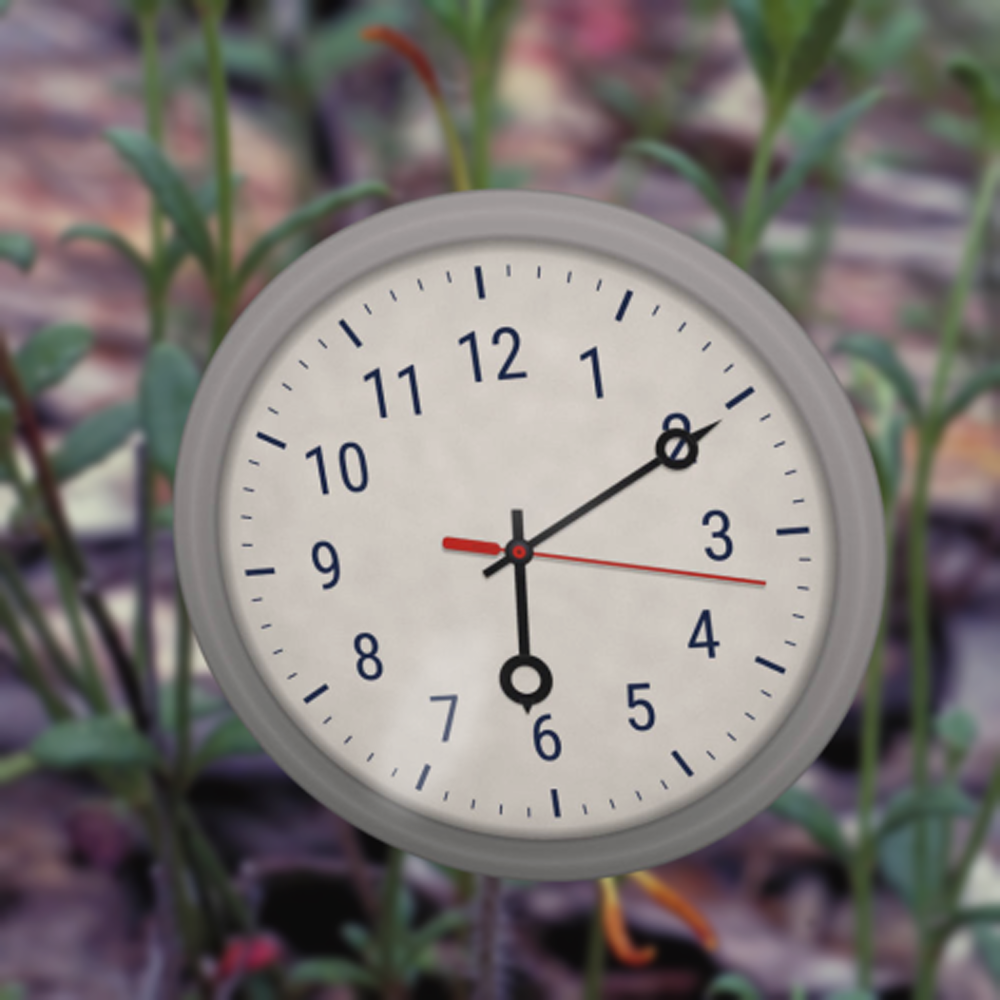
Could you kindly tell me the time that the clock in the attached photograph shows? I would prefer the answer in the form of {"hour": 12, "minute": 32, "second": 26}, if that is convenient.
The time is {"hour": 6, "minute": 10, "second": 17}
